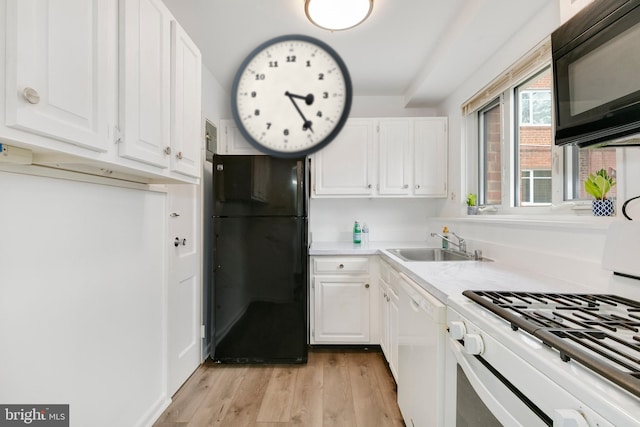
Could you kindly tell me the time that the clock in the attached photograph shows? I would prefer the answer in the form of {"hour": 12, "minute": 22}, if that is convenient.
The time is {"hour": 3, "minute": 24}
